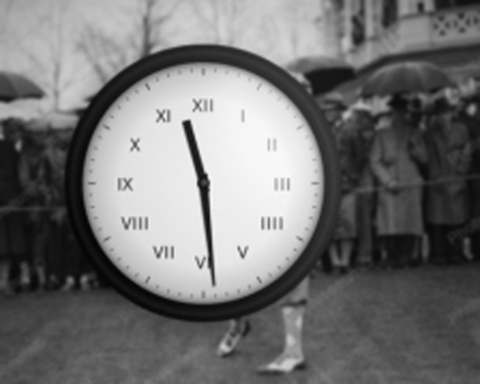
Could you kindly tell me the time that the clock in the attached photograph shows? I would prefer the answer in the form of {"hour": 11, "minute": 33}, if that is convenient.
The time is {"hour": 11, "minute": 29}
